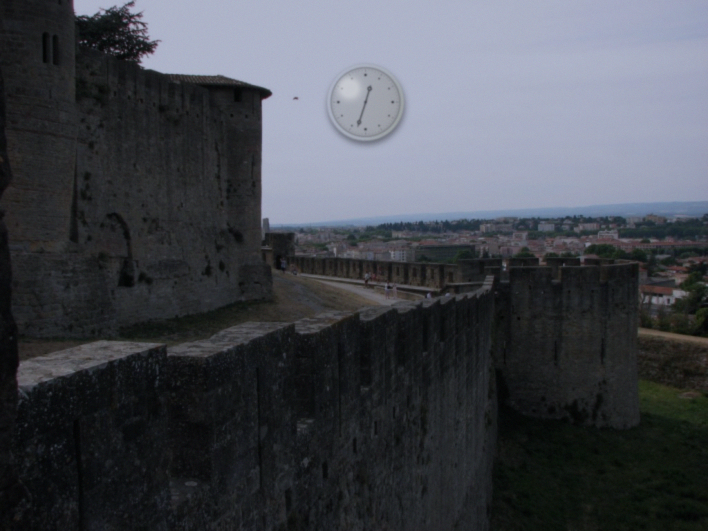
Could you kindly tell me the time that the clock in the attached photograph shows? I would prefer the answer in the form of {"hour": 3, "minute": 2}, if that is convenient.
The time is {"hour": 12, "minute": 33}
